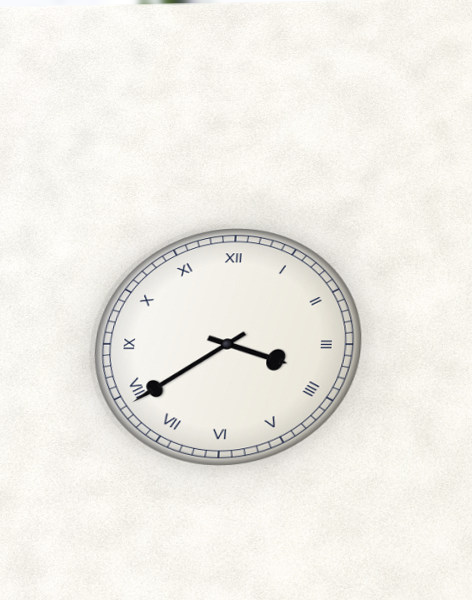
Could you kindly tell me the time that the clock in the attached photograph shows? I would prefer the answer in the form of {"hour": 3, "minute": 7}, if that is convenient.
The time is {"hour": 3, "minute": 39}
